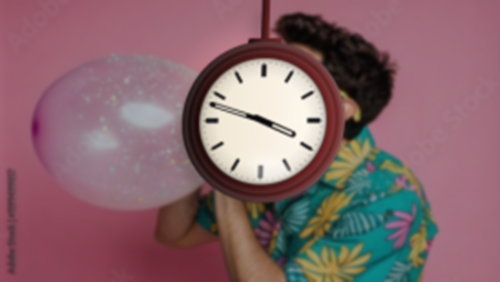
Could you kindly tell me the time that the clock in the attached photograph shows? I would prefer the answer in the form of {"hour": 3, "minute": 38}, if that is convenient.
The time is {"hour": 3, "minute": 48}
